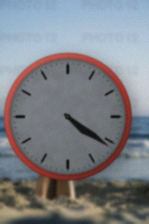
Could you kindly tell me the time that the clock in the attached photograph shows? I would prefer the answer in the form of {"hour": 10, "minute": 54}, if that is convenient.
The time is {"hour": 4, "minute": 21}
